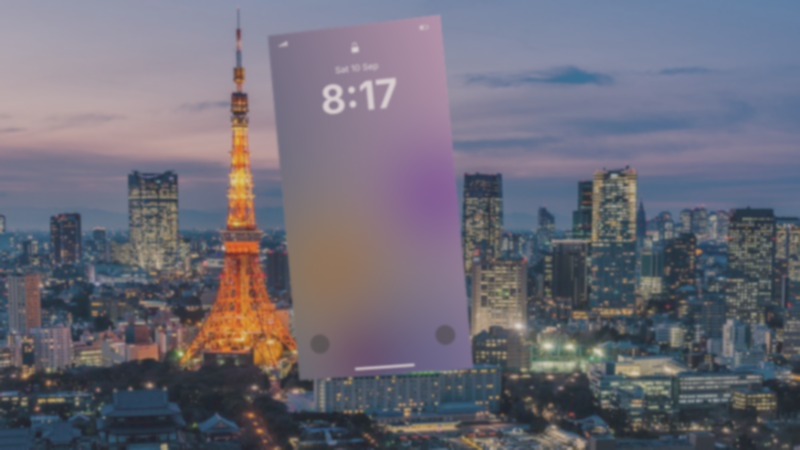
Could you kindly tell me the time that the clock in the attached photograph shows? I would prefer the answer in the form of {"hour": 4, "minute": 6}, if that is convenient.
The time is {"hour": 8, "minute": 17}
